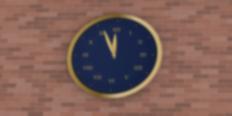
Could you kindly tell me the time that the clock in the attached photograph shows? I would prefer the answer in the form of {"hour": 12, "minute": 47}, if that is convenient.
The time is {"hour": 11, "minute": 56}
